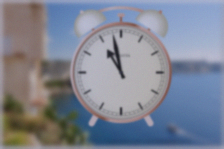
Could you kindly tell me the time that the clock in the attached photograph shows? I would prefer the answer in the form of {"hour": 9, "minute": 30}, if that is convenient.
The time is {"hour": 10, "minute": 58}
